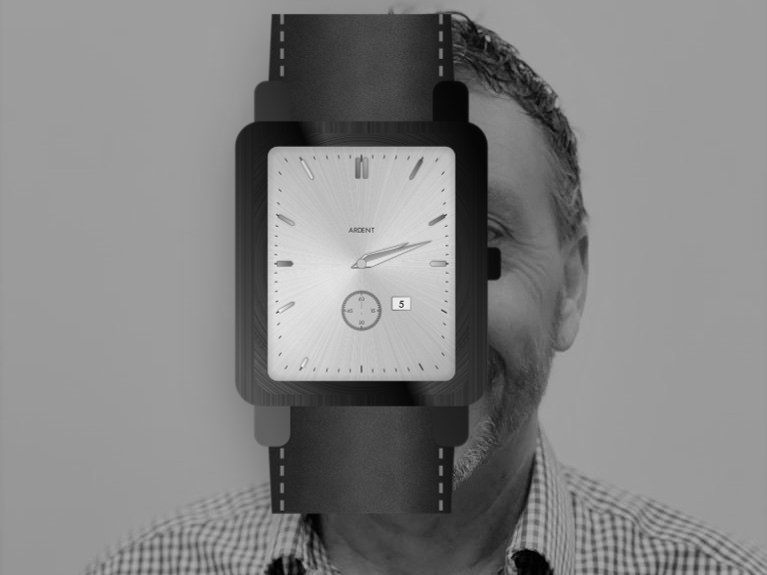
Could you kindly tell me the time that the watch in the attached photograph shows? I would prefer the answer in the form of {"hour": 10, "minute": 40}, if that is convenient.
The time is {"hour": 2, "minute": 12}
